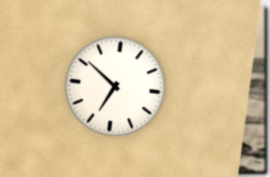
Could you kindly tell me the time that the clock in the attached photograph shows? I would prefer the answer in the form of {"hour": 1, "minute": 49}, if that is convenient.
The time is {"hour": 6, "minute": 51}
